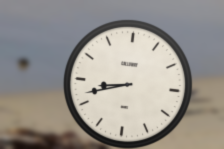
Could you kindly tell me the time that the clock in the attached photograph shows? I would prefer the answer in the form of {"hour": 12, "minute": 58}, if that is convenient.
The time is {"hour": 8, "minute": 42}
